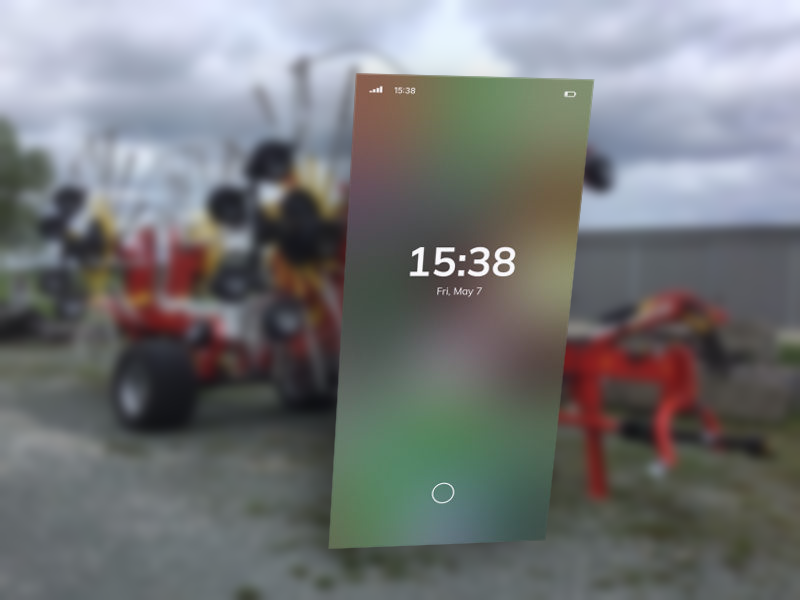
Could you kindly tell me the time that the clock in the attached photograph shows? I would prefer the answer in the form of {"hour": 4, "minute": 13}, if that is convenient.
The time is {"hour": 15, "minute": 38}
